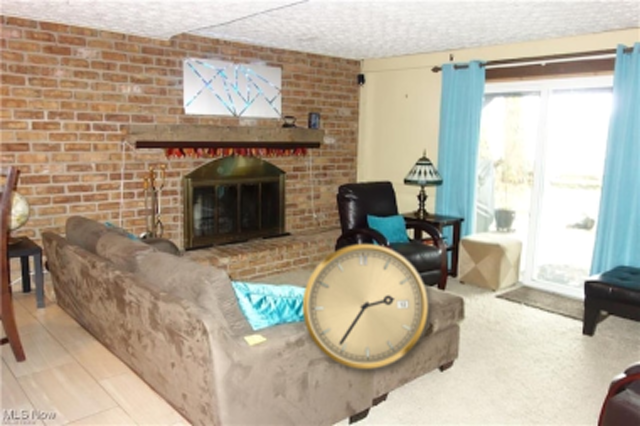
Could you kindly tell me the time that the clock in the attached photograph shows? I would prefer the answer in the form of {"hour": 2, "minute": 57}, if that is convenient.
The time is {"hour": 2, "minute": 36}
